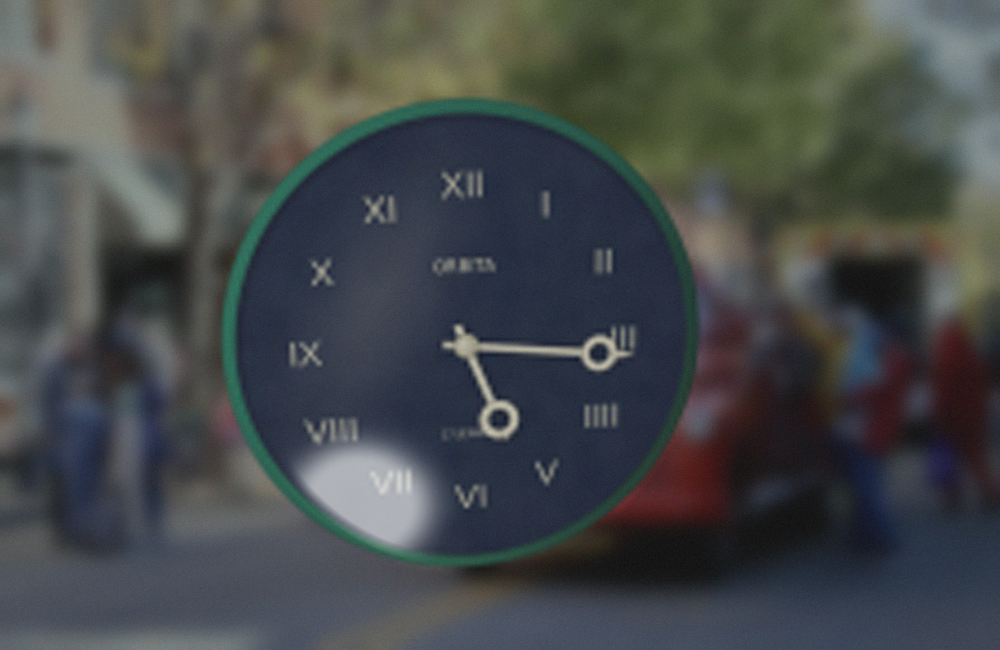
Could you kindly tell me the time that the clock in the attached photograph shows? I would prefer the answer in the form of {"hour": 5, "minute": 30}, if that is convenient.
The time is {"hour": 5, "minute": 16}
